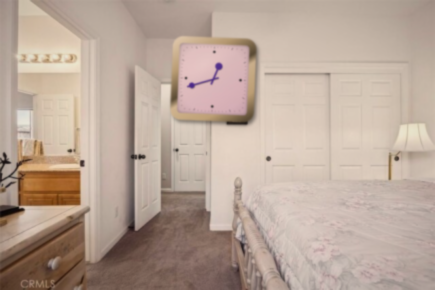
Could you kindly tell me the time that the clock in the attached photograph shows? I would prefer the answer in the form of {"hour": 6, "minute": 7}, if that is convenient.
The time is {"hour": 12, "minute": 42}
